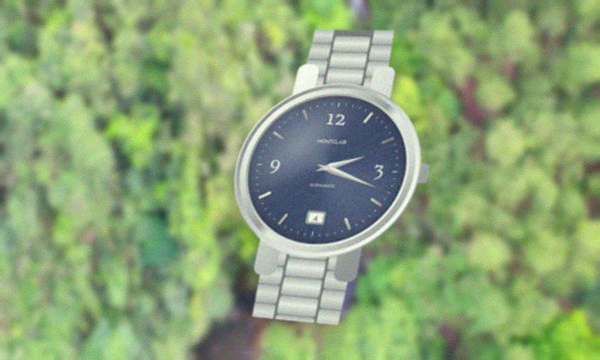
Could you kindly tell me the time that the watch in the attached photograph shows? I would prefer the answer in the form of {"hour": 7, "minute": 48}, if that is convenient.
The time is {"hour": 2, "minute": 18}
